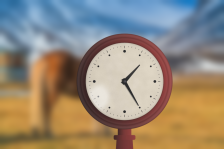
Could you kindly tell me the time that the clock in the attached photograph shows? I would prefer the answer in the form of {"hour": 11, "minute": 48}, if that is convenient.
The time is {"hour": 1, "minute": 25}
